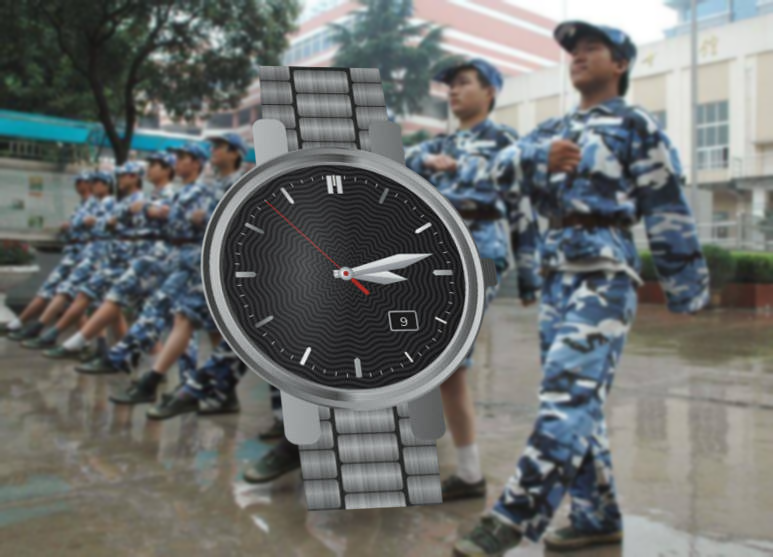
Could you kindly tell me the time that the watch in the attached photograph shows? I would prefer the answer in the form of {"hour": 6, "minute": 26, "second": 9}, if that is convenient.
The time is {"hour": 3, "minute": 12, "second": 53}
